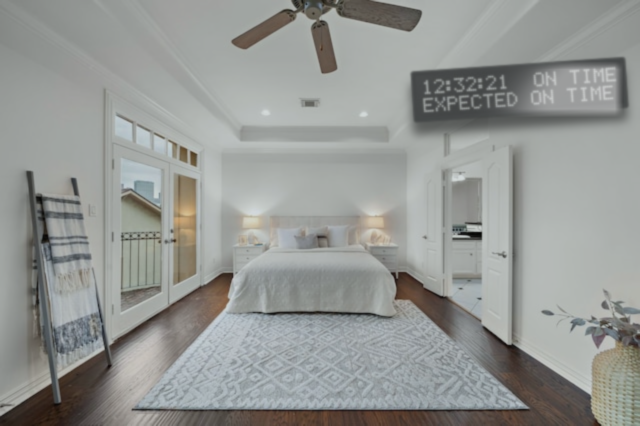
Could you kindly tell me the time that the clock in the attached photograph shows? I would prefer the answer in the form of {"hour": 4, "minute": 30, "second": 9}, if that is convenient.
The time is {"hour": 12, "minute": 32, "second": 21}
